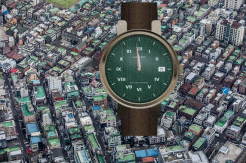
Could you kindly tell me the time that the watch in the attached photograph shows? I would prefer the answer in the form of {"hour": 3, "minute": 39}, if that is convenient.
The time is {"hour": 11, "minute": 59}
